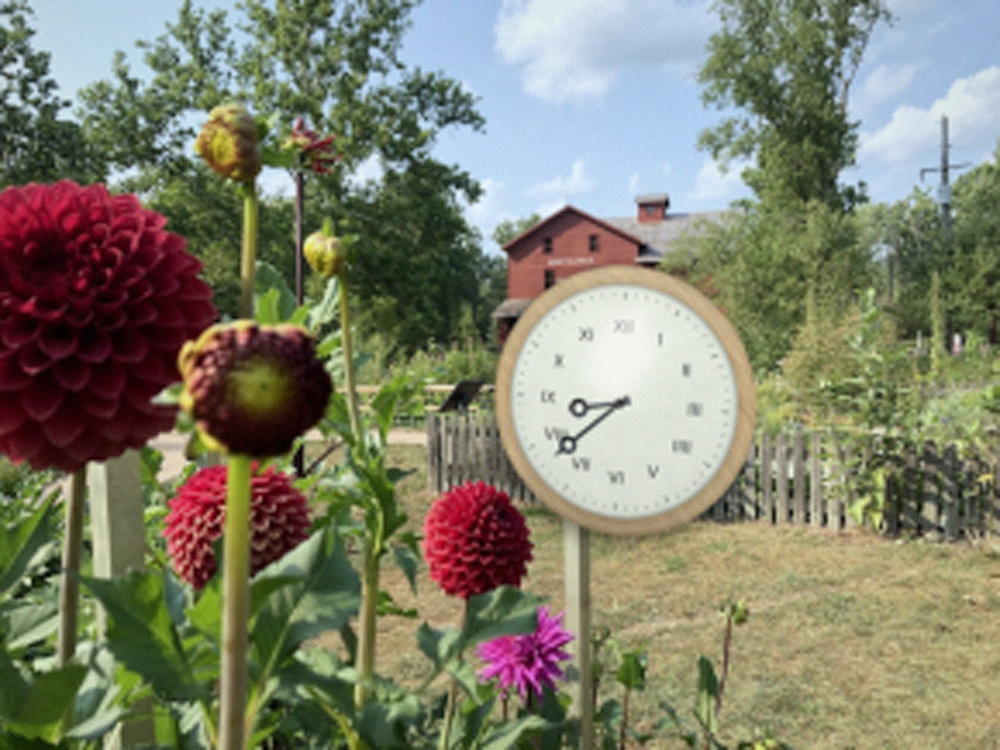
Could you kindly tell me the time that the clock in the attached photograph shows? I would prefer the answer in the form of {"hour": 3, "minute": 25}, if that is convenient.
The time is {"hour": 8, "minute": 38}
